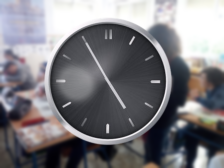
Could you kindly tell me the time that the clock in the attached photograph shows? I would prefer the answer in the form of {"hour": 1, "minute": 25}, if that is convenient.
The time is {"hour": 4, "minute": 55}
